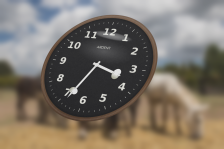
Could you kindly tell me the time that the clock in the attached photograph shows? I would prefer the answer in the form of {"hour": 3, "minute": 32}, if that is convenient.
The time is {"hour": 3, "minute": 34}
